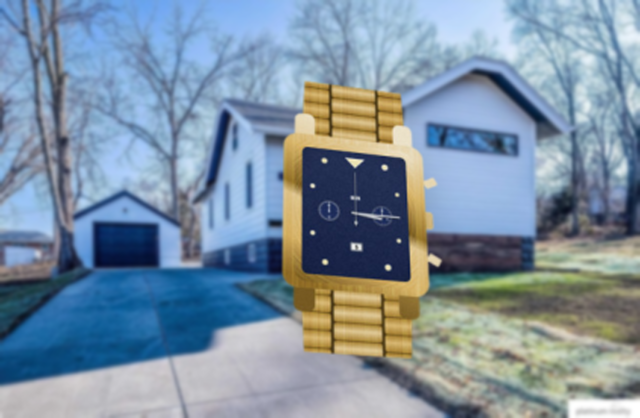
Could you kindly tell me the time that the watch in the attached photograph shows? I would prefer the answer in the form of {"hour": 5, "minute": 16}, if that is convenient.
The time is {"hour": 3, "minute": 15}
